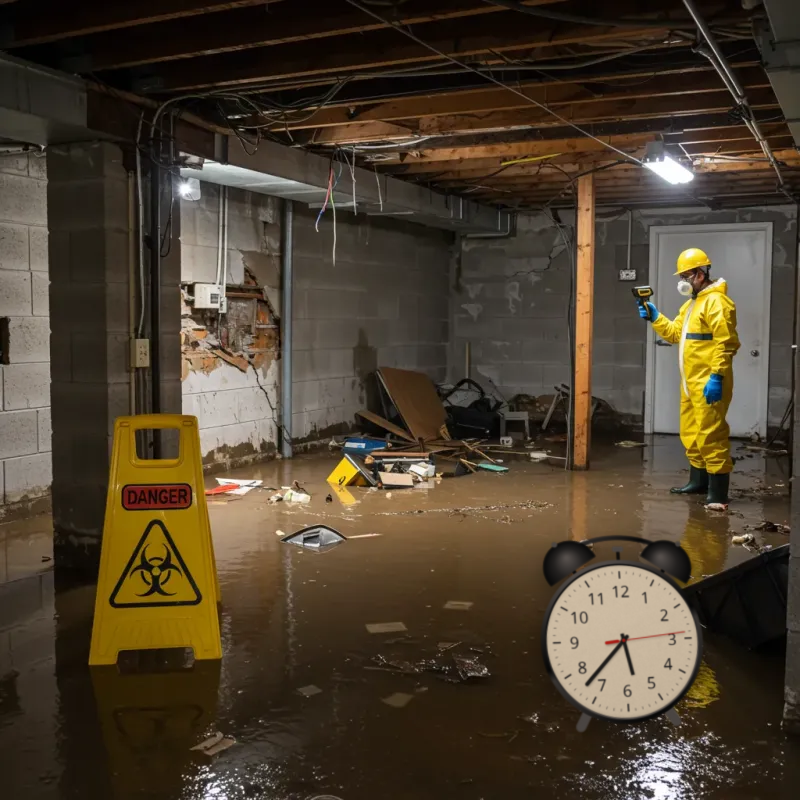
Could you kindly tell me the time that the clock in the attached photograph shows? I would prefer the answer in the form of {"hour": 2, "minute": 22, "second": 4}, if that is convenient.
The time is {"hour": 5, "minute": 37, "second": 14}
